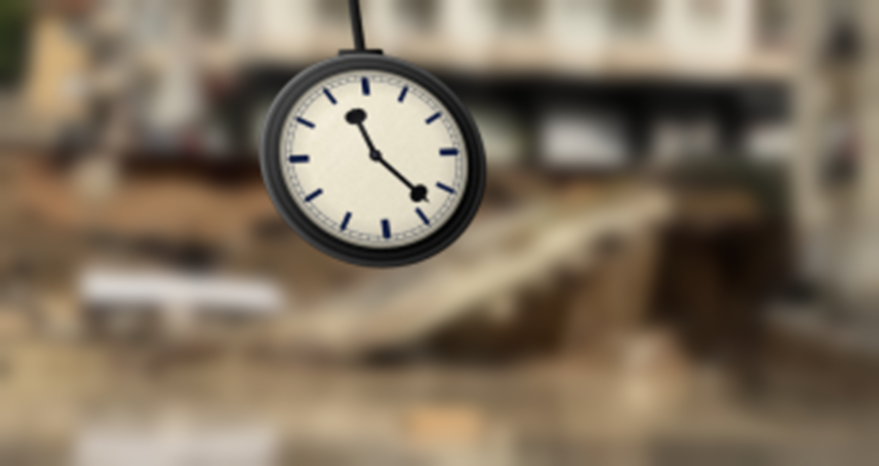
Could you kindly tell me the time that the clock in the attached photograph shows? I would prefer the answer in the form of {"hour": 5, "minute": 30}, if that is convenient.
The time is {"hour": 11, "minute": 23}
